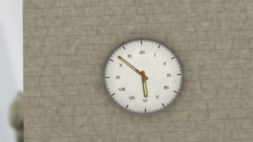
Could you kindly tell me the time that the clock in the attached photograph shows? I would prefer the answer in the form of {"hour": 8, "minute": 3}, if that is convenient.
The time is {"hour": 5, "minute": 52}
